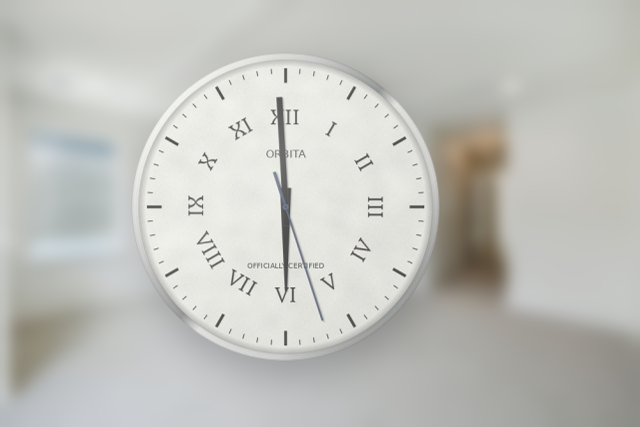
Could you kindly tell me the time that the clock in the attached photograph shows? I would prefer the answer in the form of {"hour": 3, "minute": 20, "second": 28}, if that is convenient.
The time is {"hour": 5, "minute": 59, "second": 27}
